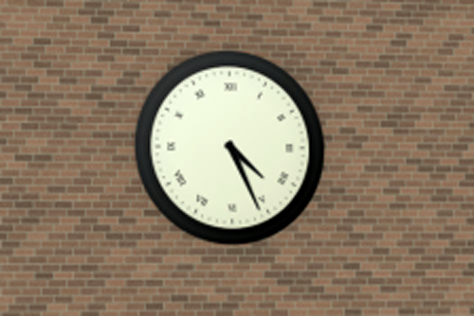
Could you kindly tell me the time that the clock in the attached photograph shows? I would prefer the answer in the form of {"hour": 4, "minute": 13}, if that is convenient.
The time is {"hour": 4, "minute": 26}
